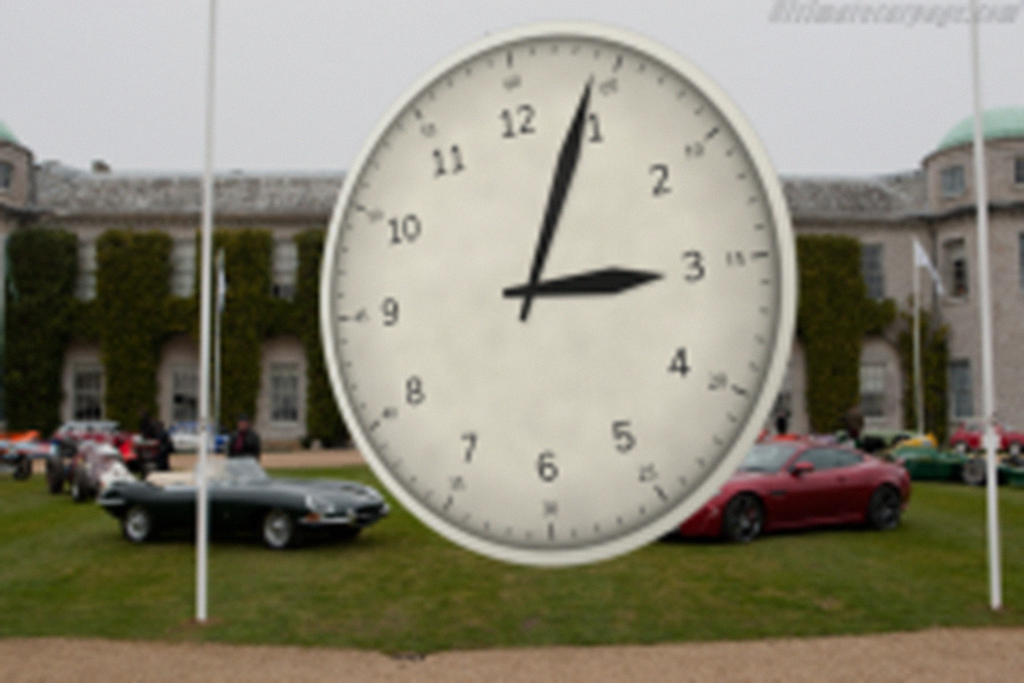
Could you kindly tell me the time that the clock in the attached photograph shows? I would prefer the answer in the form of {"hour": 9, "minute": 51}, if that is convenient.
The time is {"hour": 3, "minute": 4}
